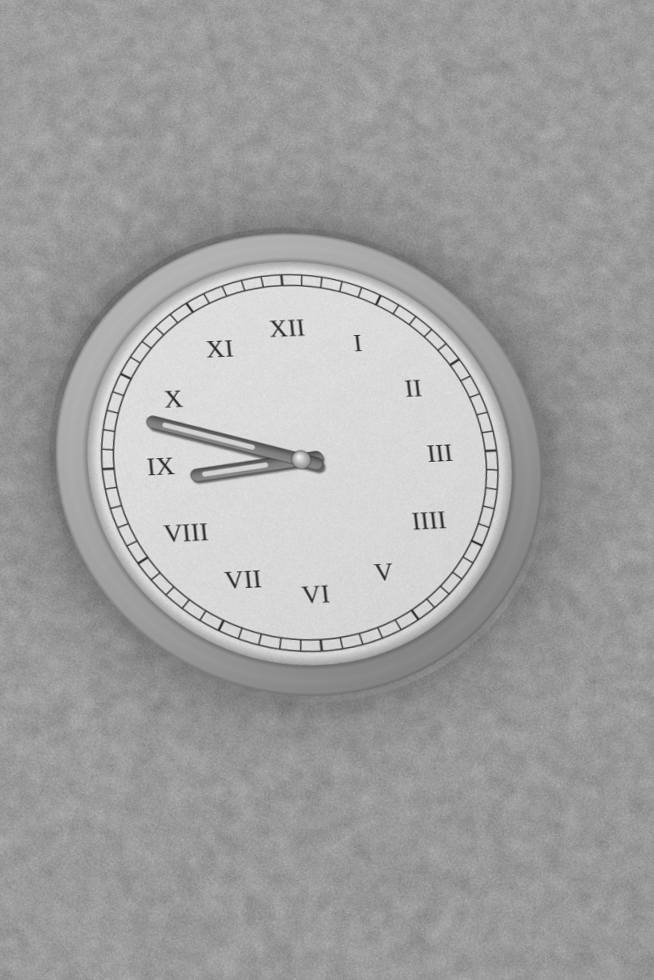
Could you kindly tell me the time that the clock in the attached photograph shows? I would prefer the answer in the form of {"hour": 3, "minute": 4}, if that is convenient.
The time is {"hour": 8, "minute": 48}
